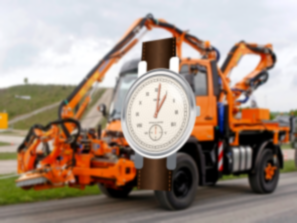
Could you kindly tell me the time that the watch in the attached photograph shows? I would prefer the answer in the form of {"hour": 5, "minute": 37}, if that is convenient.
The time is {"hour": 1, "minute": 1}
